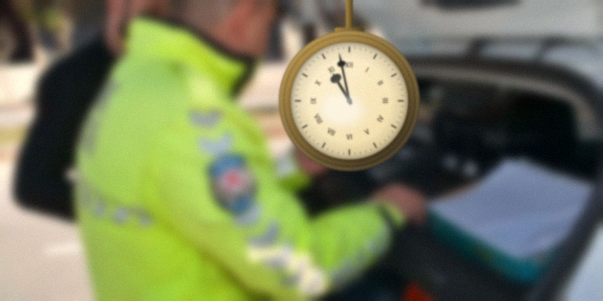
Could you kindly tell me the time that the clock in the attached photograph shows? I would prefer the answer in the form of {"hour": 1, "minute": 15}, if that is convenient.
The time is {"hour": 10, "minute": 58}
